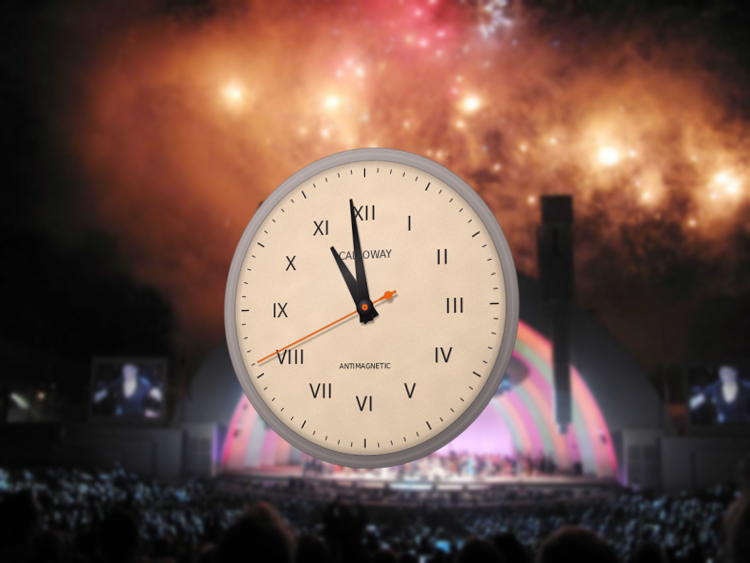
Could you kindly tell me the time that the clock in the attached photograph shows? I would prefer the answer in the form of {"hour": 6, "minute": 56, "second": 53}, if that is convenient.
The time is {"hour": 10, "minute": 58, "second": 41}
